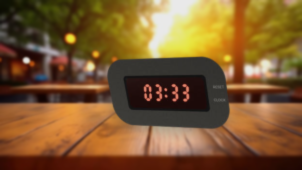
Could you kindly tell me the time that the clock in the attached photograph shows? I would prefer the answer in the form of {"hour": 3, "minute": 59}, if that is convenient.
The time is {"hour": 3, "minute": 33}
